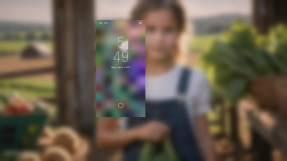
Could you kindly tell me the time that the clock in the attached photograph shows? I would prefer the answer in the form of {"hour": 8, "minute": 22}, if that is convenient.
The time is {"hour": 5, "minute": 49}
